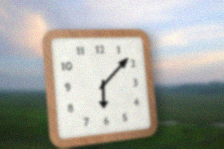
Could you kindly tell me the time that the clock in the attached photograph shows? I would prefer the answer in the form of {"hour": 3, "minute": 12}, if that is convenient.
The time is {"hour": 6, "minute": 8}
